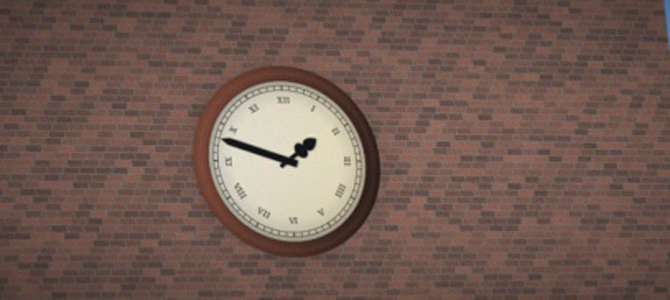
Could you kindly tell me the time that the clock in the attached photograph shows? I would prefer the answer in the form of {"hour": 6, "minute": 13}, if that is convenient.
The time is {"hour": 1, "minute": 48}
